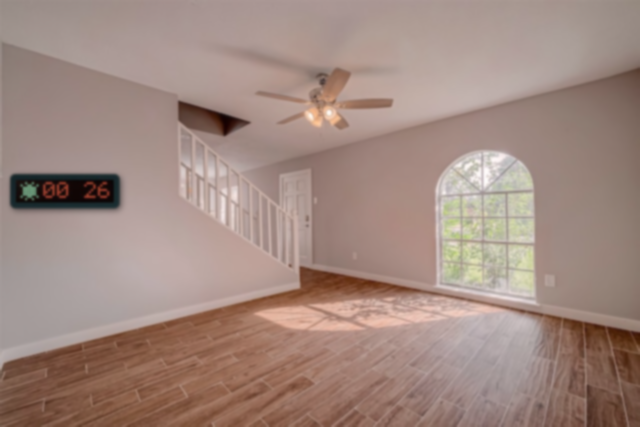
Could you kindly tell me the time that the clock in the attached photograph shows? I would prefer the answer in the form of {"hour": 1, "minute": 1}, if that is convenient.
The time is {"hour": 0, "minute": 26}
